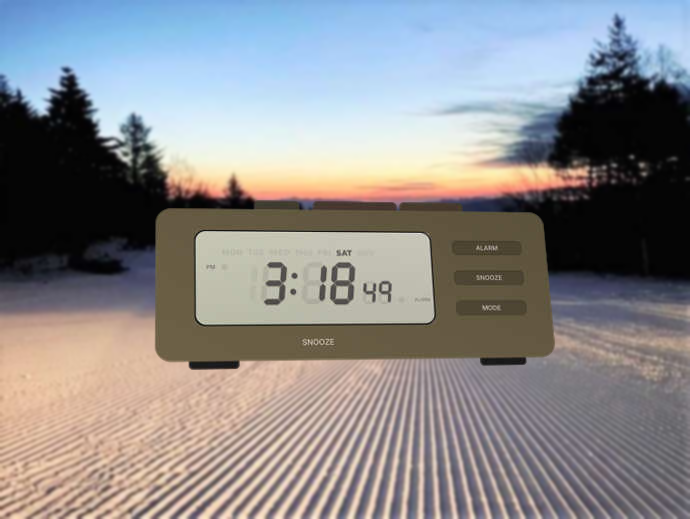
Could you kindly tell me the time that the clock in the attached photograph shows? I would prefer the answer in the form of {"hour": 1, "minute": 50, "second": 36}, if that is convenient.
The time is {"hour": 3, "minute": 18, "second": 49}
